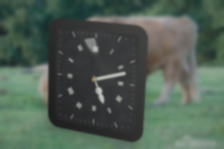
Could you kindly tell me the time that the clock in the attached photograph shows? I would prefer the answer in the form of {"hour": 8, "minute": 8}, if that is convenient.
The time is {"hour": 5, "minute": 12}
